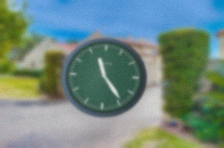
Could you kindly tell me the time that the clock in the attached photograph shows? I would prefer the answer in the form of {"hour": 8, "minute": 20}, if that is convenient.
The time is {"hour": 11, "minute": 24}
